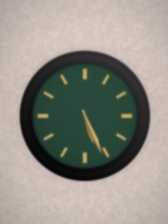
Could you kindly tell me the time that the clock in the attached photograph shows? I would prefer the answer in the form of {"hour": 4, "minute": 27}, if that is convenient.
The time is {"hour": 5, "minute": 26}
